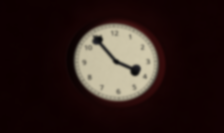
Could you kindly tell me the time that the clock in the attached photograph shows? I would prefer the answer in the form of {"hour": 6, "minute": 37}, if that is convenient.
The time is {"hour": 3, "minute": 54}
